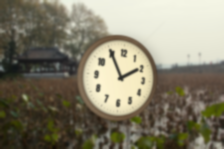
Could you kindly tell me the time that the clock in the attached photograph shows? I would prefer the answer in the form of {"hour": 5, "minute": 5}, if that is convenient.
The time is {"hour": 1, "minute": 55}
